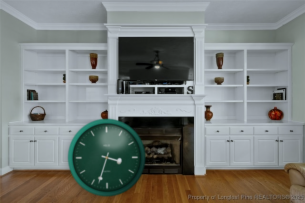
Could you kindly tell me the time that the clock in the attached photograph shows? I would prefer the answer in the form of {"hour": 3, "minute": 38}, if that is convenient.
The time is {"hour": 3, "minute": 33}
